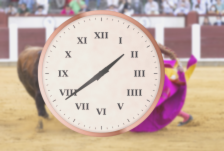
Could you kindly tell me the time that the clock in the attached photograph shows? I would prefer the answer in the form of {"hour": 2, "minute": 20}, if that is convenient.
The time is {"hour": 1, "minute": 39}
